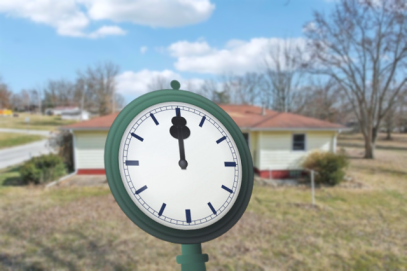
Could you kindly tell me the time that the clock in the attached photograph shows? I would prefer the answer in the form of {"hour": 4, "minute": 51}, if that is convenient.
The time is {"hour": 12, "minute": 0}
